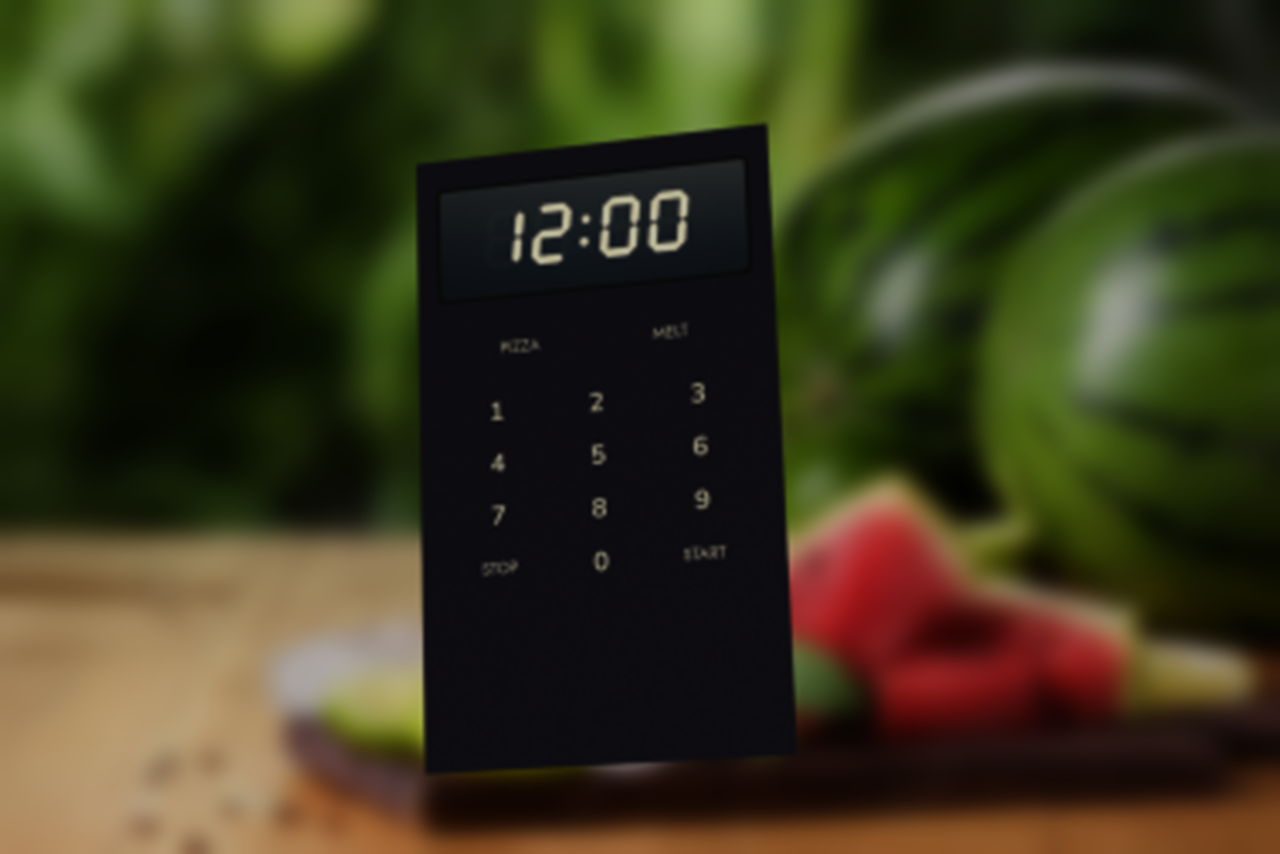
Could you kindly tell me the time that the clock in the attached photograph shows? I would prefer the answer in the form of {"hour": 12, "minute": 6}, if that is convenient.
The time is {"hour": 12, "minute": 0}
